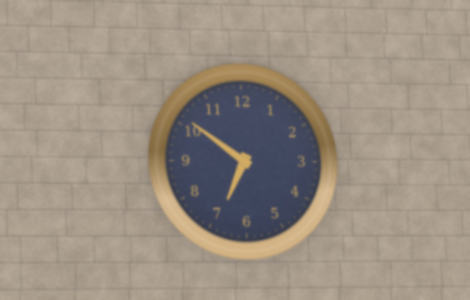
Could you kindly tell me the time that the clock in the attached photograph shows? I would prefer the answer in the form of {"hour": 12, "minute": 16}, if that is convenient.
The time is {"hour": 6, "minute": 51}
